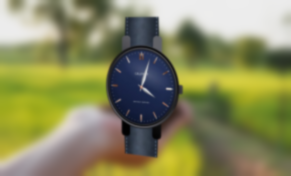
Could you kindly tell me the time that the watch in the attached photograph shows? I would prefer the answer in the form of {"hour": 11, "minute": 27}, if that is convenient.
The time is {"hour": 4, "minute": 3}
